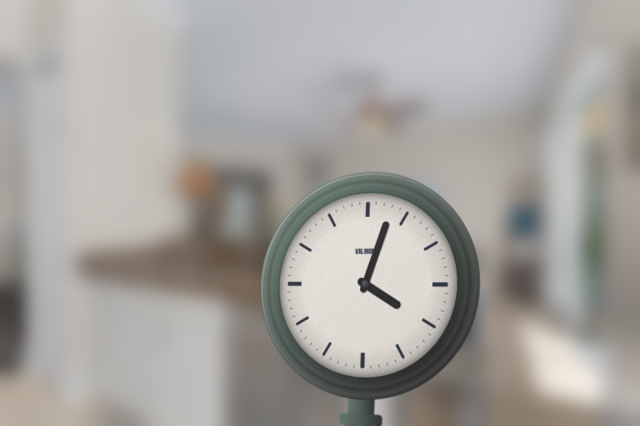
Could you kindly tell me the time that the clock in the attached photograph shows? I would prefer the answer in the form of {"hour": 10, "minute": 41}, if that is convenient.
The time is {"hour": 4, "minute": 3}
